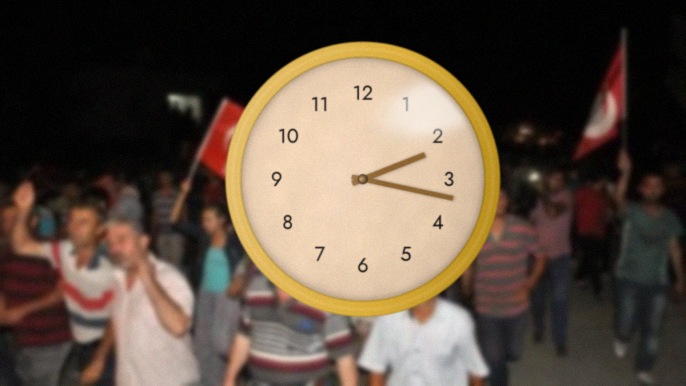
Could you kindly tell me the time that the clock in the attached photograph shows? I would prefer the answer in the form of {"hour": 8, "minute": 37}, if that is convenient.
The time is {"hour": 2, "minute": 17}
